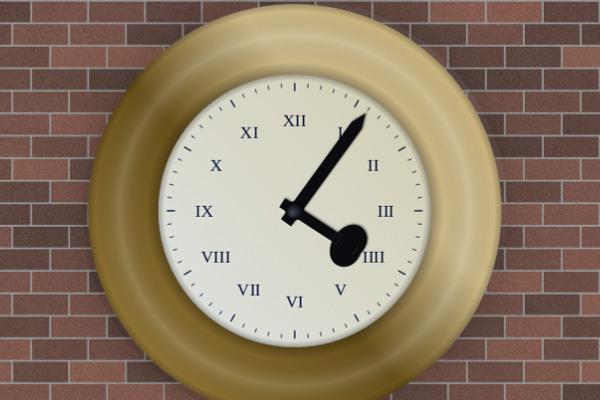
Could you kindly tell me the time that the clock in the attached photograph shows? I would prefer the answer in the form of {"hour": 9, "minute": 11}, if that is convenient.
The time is {"hour": 4, "minute": 6}
